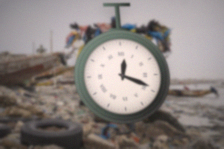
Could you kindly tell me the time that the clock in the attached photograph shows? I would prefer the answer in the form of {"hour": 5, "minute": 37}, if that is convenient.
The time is {"hour": 12, "minute": 19}
